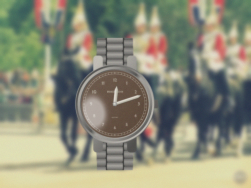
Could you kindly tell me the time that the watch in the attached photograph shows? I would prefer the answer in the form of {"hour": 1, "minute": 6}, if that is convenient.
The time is {"hour": 12, "minute": 12}
